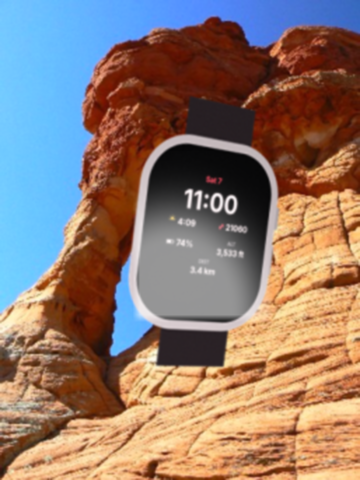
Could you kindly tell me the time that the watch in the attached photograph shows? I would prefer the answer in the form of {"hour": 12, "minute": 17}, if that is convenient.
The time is {"hour": 11, "minute": 0}
